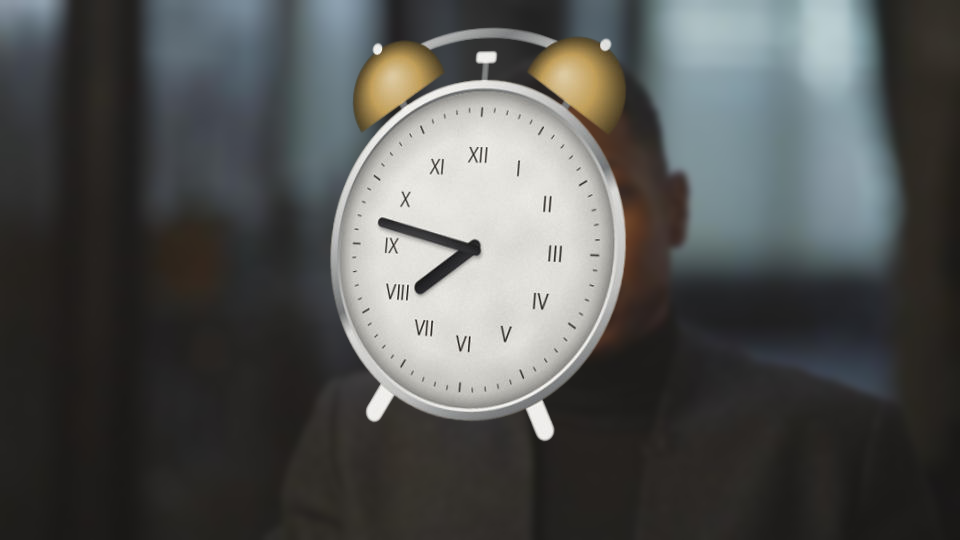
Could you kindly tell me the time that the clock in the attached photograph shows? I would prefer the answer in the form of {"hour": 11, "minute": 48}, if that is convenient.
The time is {"hour": 7, "minute": 47}
